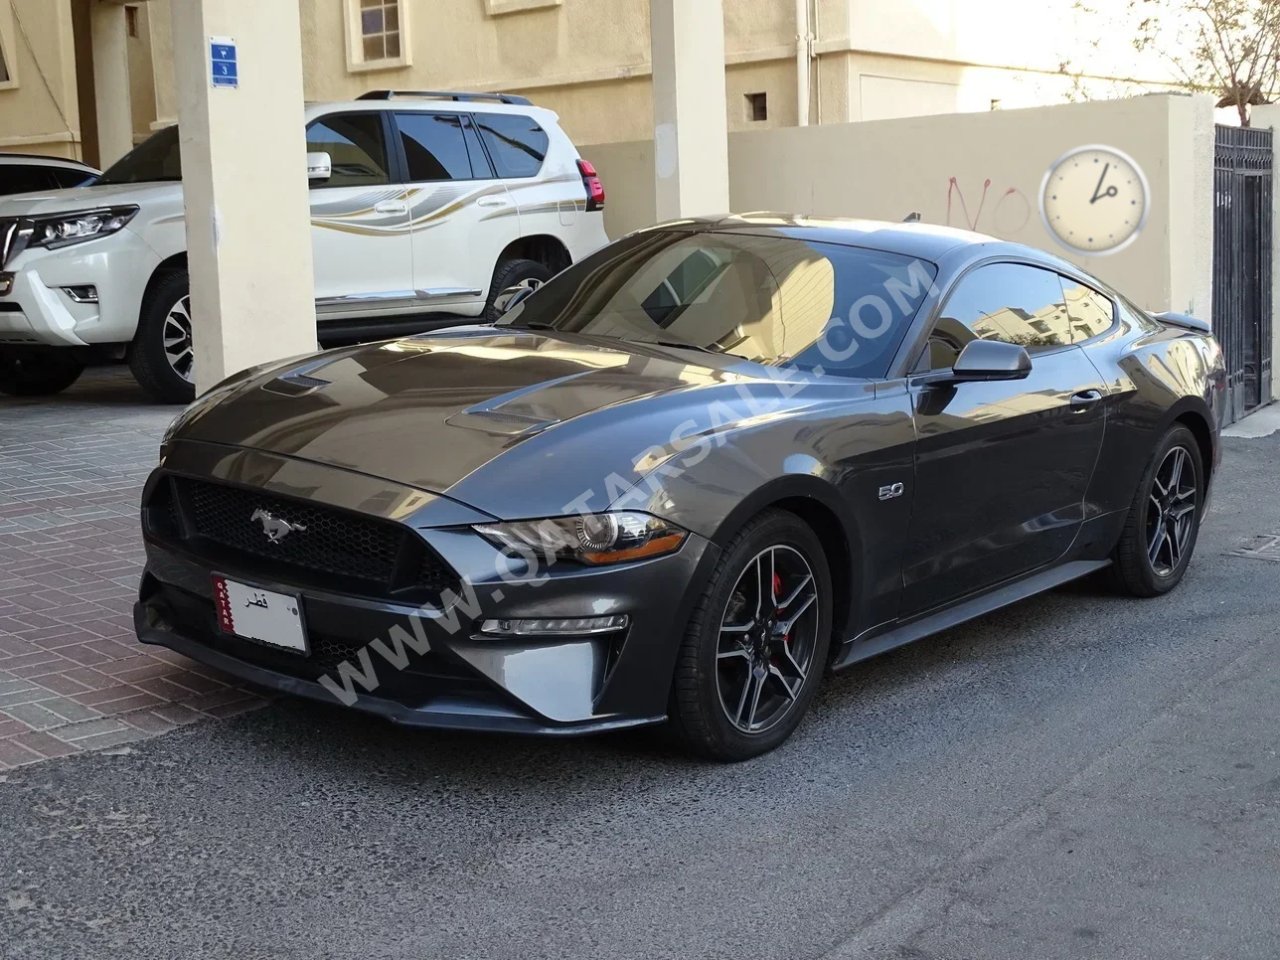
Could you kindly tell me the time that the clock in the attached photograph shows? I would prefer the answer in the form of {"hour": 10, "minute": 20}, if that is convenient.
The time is {"hour": 2, "minute": 3}
